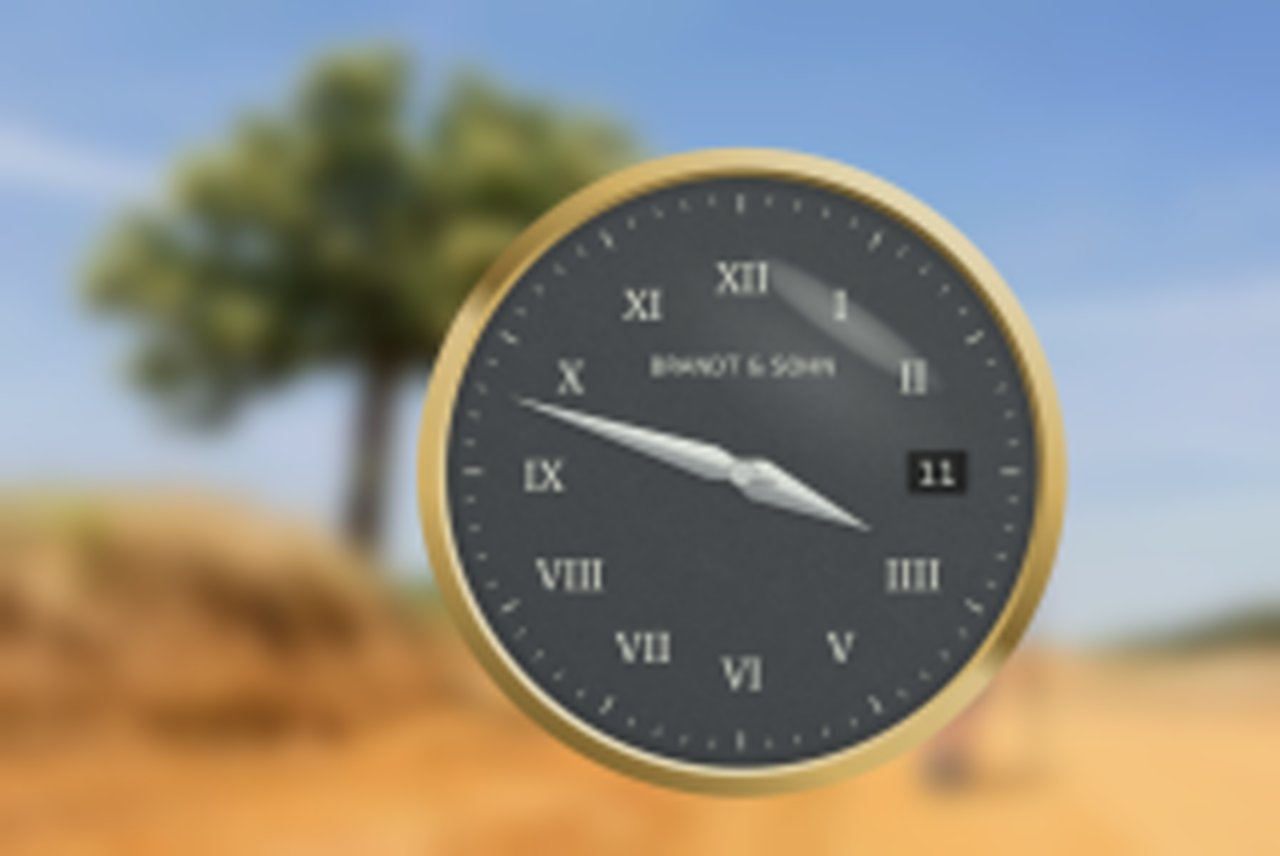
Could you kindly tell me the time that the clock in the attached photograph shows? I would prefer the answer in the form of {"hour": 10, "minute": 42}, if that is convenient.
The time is {"hour": 3, "minute": 48}
